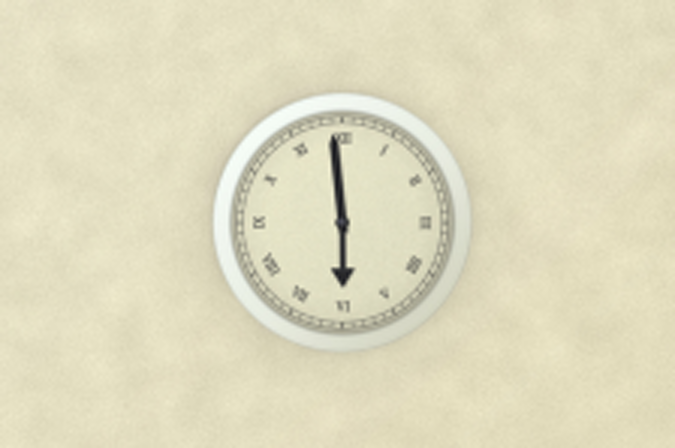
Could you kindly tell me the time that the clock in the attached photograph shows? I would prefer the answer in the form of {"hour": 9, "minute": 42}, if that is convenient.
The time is {"hour": 5, "minute": 59}
